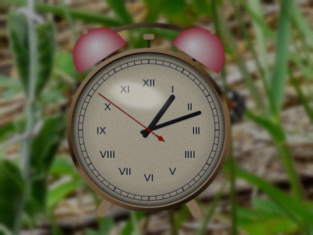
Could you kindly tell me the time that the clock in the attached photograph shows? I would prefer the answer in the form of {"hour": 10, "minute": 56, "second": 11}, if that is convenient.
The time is {"hour": 1, "minute": 11, "second": 51}
